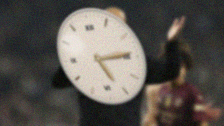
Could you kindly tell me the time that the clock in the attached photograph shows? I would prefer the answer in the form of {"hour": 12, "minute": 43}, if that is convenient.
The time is {"hour": 5, "minute": 14}
